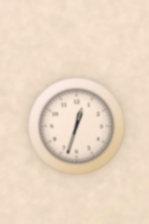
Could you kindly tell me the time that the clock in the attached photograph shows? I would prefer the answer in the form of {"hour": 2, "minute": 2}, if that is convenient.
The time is {"hour": 12, "minute": 33}
